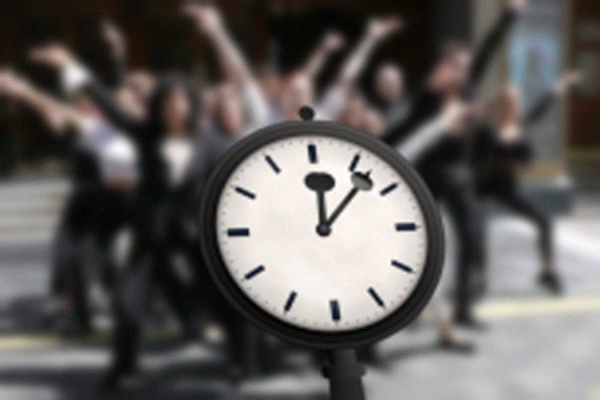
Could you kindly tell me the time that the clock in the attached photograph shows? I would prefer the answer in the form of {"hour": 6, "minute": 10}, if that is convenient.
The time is {"hour": 12, "minute": 7}
